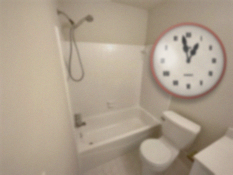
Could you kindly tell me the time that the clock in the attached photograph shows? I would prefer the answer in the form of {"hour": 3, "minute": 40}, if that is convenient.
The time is {"hour": 12, "minute": 58}
